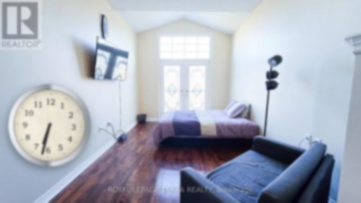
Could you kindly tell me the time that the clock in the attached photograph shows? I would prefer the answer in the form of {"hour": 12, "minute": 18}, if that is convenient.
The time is {"hour": 6, "minute": 32}
